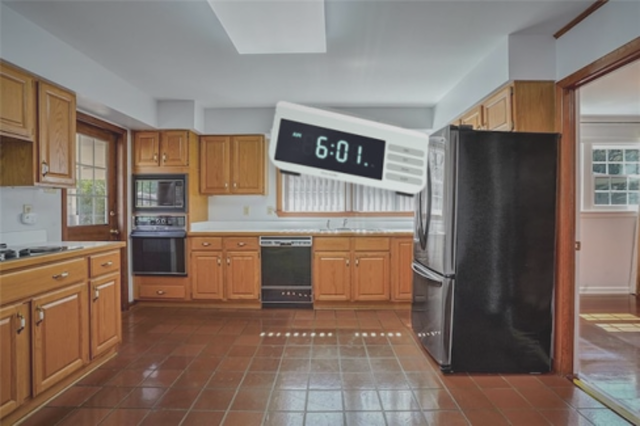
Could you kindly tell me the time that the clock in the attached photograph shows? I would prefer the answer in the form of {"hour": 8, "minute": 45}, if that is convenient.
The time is {"hour": 6, "minute": 1}
